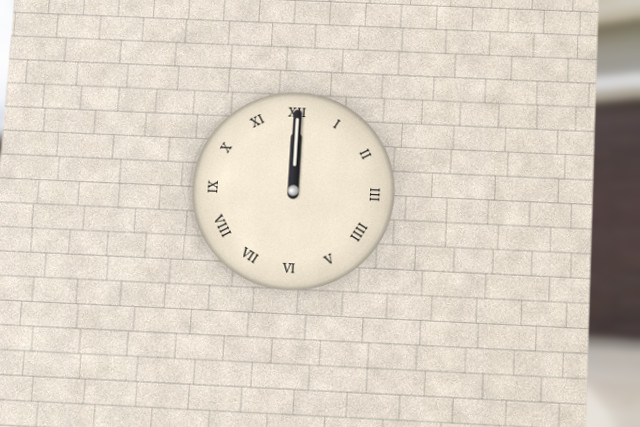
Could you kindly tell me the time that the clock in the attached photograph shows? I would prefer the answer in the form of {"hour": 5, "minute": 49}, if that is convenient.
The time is {"hour": 12, "minute": 0}
